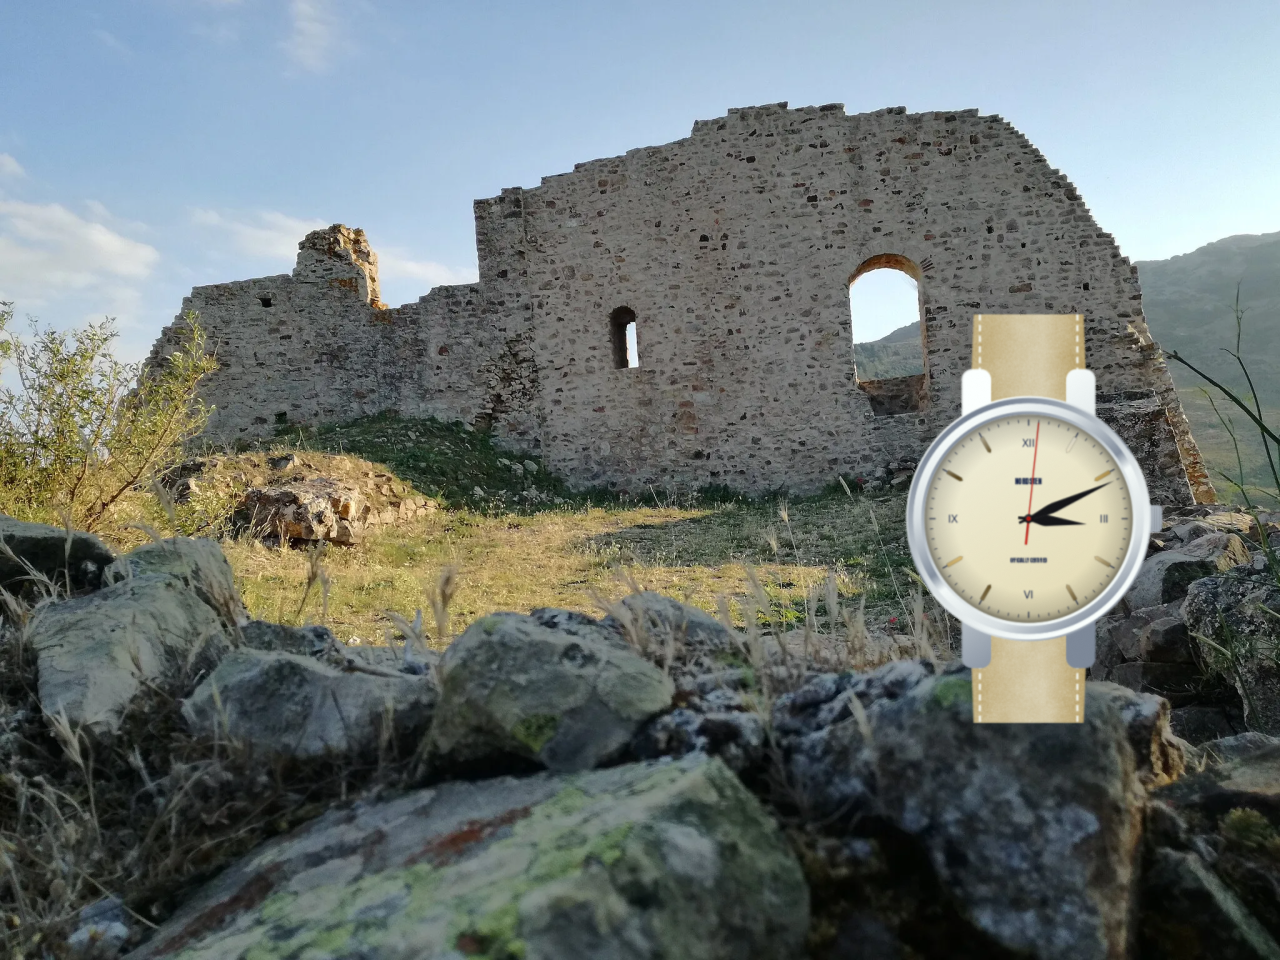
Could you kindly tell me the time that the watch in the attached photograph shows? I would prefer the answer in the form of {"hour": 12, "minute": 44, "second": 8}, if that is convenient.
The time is {"hour": 3, "minute": 11, "second": 1}
